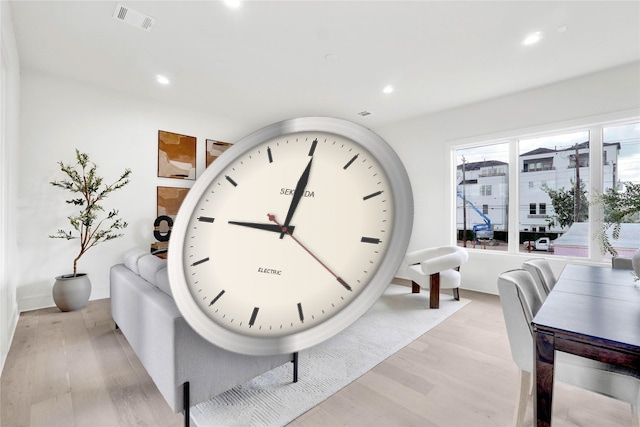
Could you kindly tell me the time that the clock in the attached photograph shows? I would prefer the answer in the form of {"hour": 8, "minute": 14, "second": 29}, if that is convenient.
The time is {"hour": 9, "minute": 0, "second": 20}
